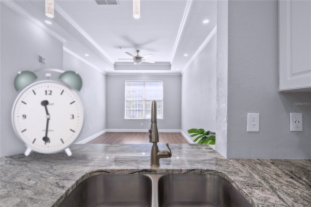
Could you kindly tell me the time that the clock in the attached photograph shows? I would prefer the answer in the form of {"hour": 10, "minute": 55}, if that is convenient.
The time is {"hour": 11, "minute": 31}
